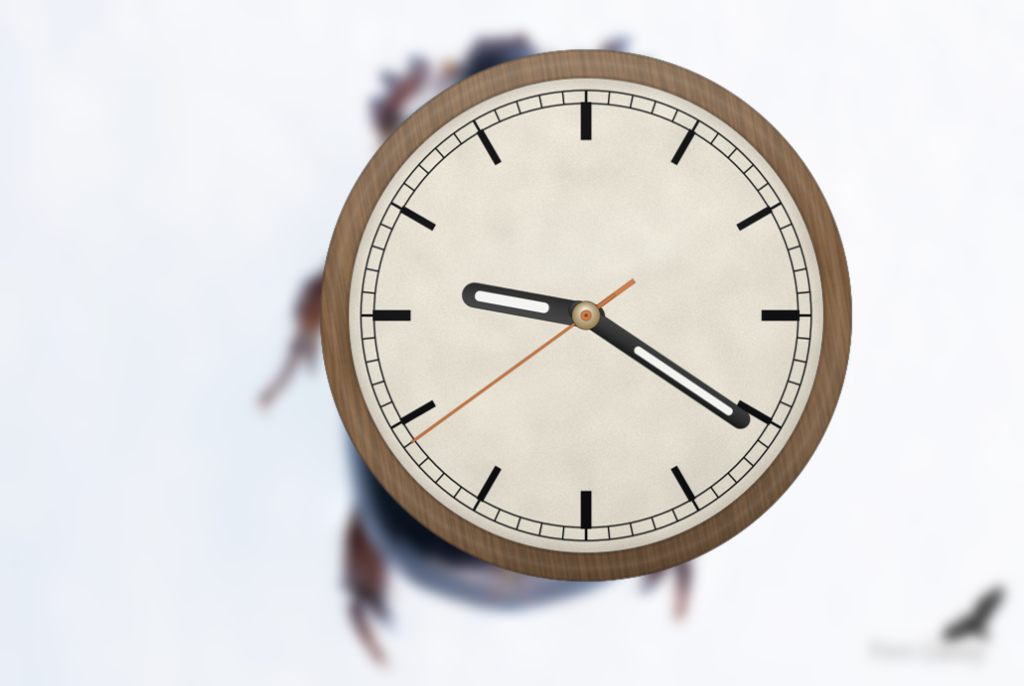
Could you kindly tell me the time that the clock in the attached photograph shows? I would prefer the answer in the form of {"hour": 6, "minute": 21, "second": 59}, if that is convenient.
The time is {"hour": 9, "minute": 20, "second": 39}
